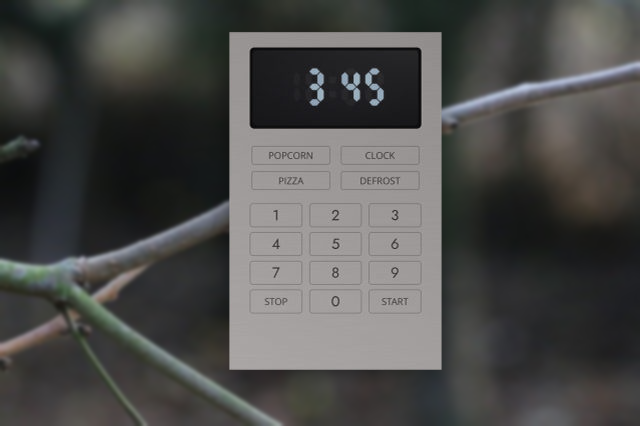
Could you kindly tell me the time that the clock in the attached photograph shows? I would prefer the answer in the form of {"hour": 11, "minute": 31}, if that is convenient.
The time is {"hour": 3, "minute": 45}
